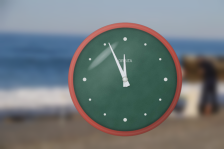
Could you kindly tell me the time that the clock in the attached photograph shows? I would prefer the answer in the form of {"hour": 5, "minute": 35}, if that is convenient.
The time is {"hour": 11, "minute": 56}
